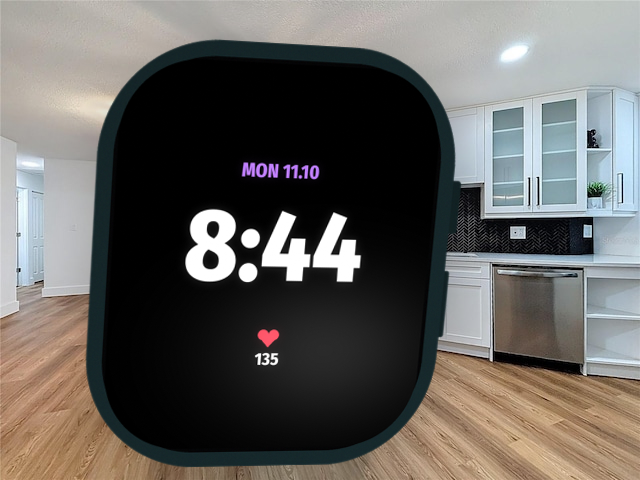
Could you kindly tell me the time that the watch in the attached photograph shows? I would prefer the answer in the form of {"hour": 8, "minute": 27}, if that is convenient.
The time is {"hour": 8, "minute": 44}
